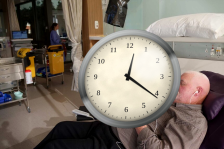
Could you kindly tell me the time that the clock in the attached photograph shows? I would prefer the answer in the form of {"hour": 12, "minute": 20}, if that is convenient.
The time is {"hour": 12, "minute": 21}
